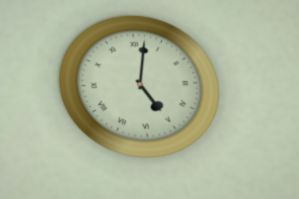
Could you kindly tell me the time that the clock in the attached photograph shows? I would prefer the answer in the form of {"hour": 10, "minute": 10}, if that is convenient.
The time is {"hour": 5, "minute": 2}
